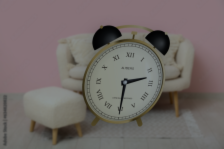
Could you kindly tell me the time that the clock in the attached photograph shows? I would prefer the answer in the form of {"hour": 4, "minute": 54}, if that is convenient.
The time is {"hour": 2, "minute": 30}
